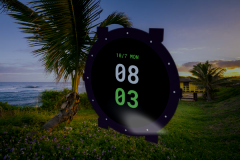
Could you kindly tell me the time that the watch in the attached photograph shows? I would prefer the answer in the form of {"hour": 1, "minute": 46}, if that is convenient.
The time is {"hour": 8, "minute": 3}
